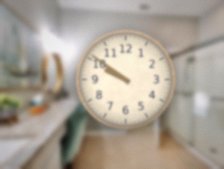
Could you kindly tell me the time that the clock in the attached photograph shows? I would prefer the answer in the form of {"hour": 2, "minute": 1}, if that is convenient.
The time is {"hour": 9, "minute": 51}
